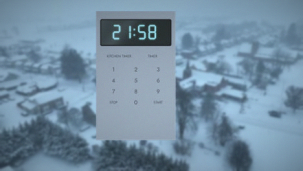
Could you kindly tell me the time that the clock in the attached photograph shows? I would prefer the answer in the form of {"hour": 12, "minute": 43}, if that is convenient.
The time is {"hour": 21, "minute": 58}
